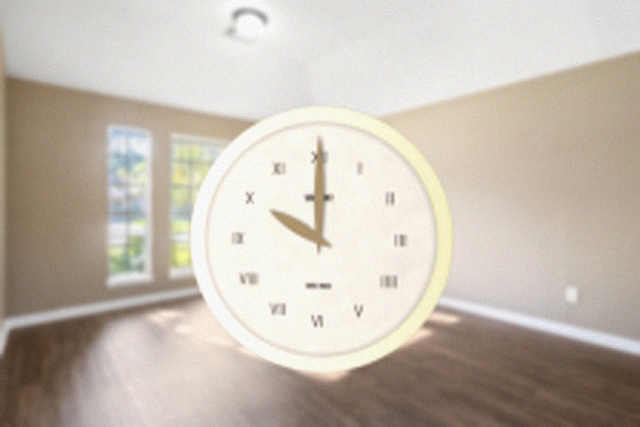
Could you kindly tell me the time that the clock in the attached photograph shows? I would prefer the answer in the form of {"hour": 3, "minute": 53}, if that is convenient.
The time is {"hour": 10, "minute": 0}
